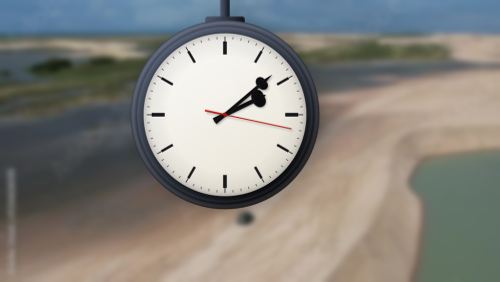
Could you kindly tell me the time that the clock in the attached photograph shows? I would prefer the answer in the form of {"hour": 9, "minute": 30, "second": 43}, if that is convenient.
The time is {"hour": 2, "minute": 8, "second": 17}
